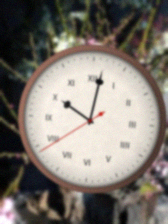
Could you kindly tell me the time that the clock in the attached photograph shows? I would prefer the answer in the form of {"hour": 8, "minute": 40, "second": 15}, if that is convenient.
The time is {"hour": 10, "minute": 1, "second": 39}
